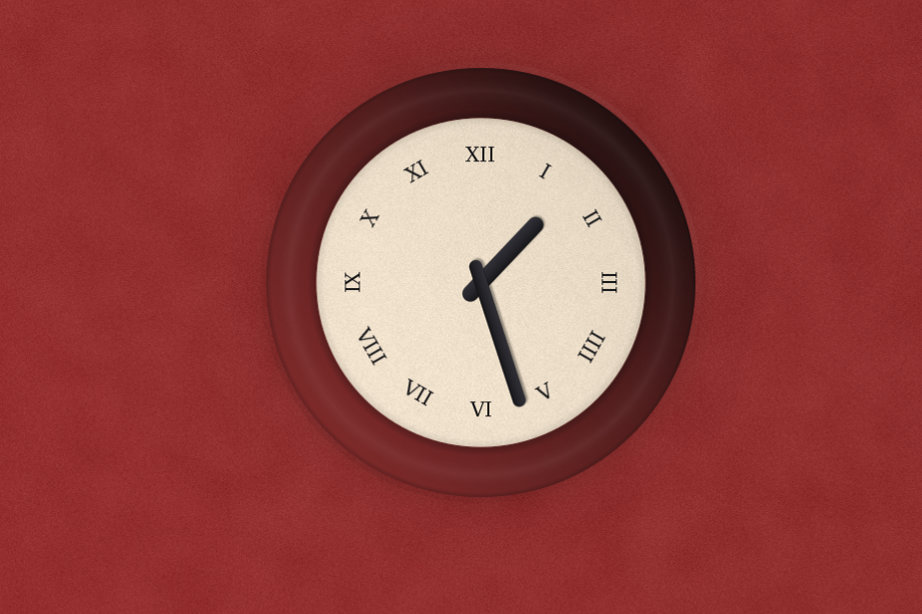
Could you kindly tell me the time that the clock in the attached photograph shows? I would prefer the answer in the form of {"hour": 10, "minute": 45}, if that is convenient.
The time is {"hour": 1, "minute": 27}
